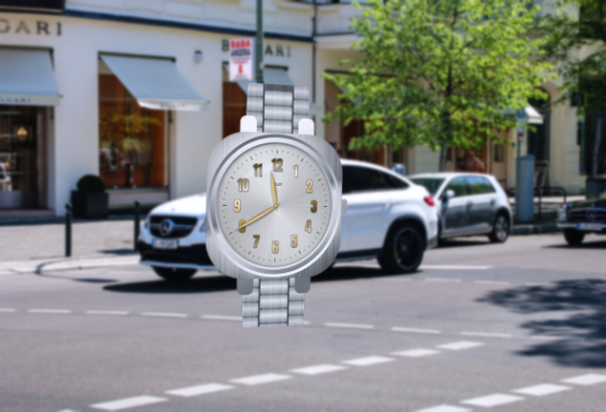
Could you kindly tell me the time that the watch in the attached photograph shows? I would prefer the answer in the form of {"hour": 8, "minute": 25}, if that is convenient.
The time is {"hour": 11, "minute": 40}
